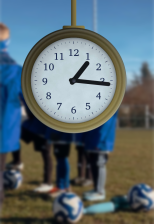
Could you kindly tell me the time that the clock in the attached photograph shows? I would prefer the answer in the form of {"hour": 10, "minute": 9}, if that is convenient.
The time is {"hour": 1, "minute": 16}
